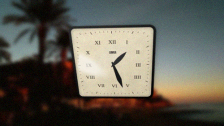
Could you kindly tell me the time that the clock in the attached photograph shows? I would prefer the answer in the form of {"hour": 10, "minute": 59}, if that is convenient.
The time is {"hour": 1, "minute": 27}
